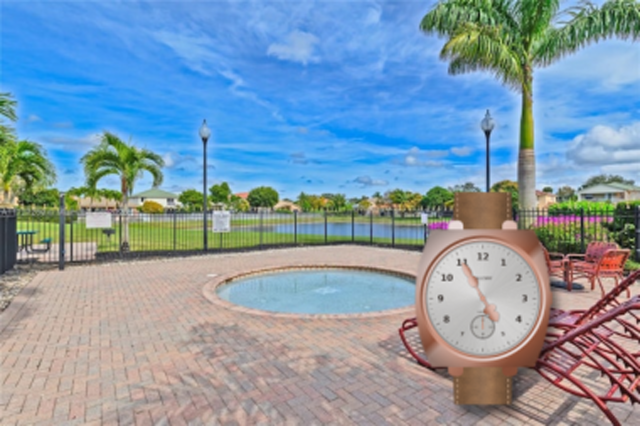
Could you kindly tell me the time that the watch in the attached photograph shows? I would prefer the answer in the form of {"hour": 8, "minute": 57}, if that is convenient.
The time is {"hour": 4, "minute": 55}
